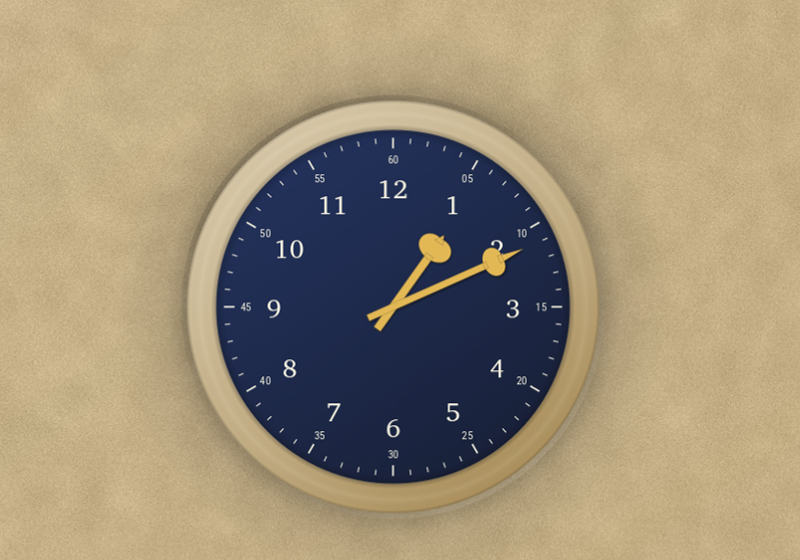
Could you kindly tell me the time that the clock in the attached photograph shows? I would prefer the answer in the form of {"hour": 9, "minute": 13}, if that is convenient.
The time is {"hour": 1, "minute": 11}
